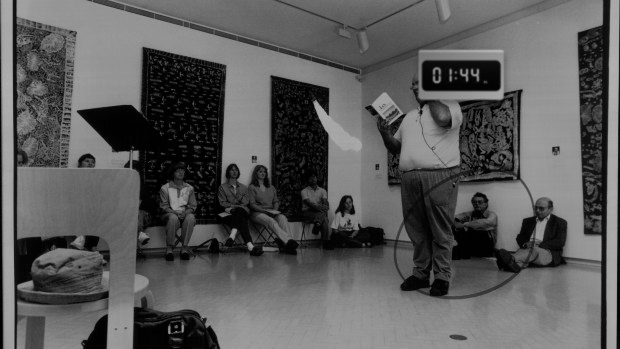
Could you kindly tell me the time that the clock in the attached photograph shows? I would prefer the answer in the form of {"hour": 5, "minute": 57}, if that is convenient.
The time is {"hour": 1, "minute": 44}
